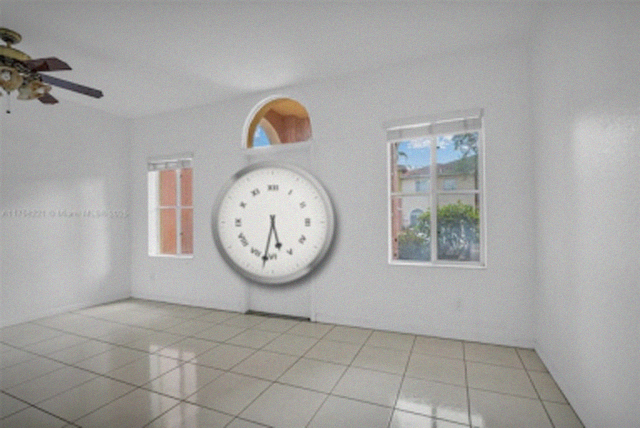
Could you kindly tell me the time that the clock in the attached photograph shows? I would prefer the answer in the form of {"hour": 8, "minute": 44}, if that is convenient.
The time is {"hour": 5, "minute": 32}
